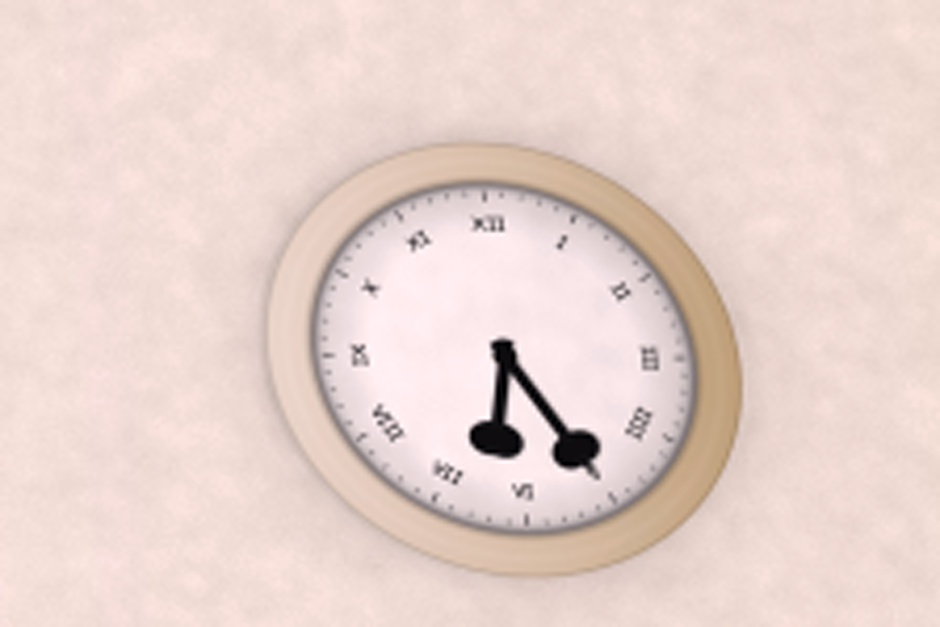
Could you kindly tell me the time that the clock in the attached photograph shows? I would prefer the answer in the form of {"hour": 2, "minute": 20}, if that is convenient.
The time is {"hour": 6, "minute": 25}
